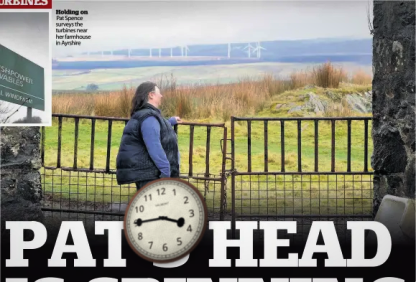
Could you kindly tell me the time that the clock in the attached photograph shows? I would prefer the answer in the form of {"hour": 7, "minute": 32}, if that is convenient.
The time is {"hour": 3, "minute": 45}
